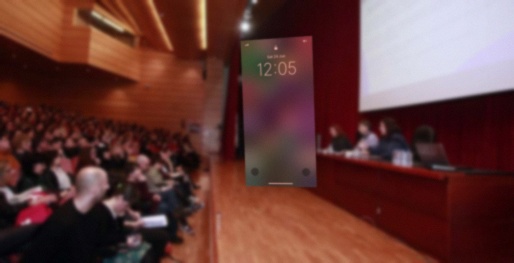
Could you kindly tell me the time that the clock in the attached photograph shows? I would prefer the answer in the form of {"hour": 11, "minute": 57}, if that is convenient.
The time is {"hour": 12, "minute": 5}
